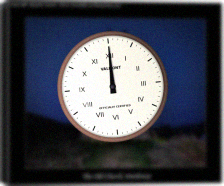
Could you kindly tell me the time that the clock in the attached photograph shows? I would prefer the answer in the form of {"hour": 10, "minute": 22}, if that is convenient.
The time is {"hour": 12, "minute": 0}
